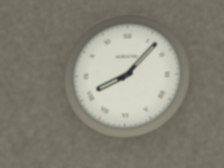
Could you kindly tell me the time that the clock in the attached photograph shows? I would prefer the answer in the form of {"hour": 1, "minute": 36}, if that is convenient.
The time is {"hour": 8, "minute": 7}
